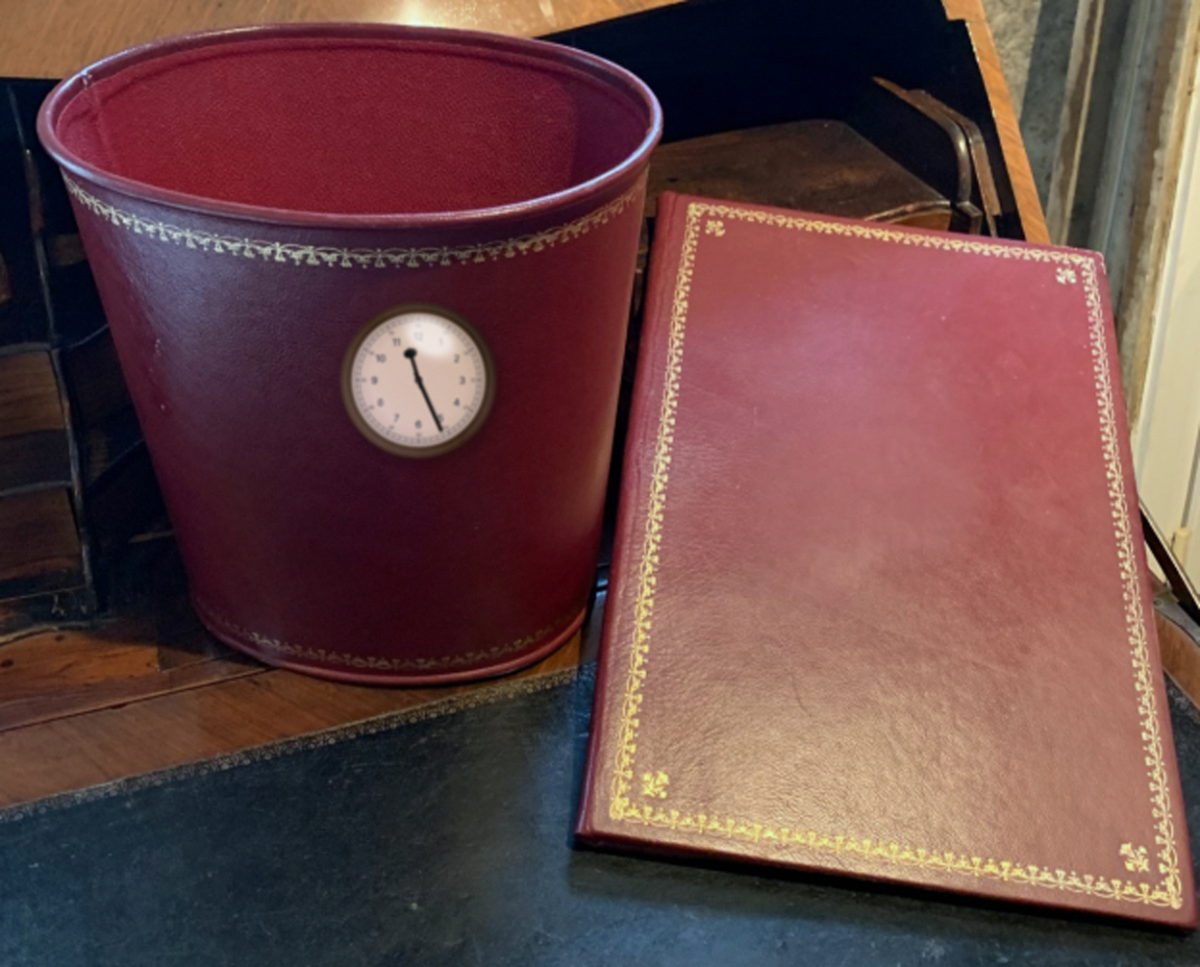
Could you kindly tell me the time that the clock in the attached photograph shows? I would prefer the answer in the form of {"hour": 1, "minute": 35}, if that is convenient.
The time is {"hour": 11, "minute": 26}
